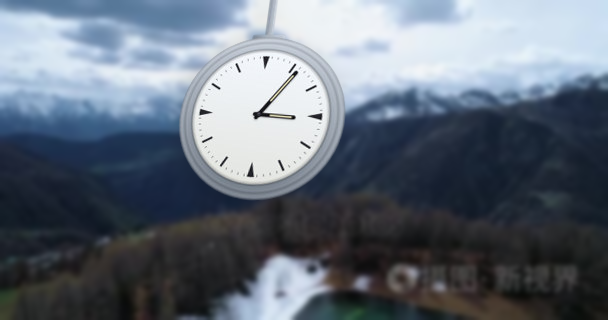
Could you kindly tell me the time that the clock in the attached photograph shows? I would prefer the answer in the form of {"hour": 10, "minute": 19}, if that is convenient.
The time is {"hour": 3, "minute": 6}
